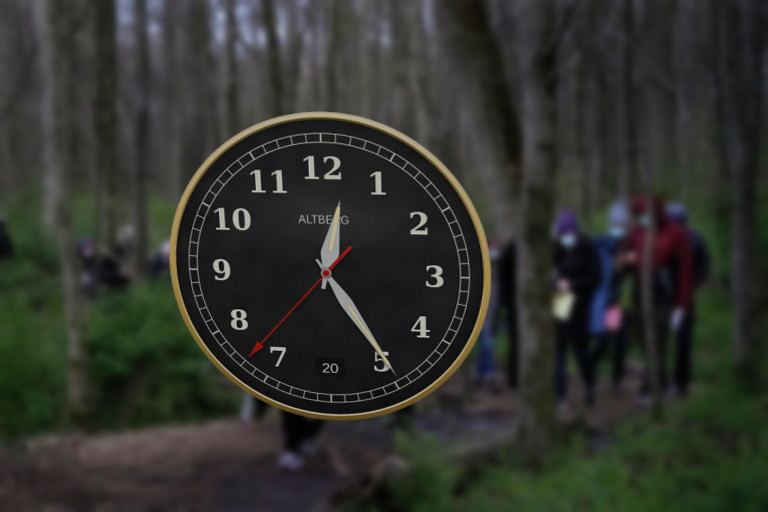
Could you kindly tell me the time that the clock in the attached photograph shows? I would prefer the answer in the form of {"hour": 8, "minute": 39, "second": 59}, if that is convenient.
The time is {"hour": 12, "minute": 24, "second": 37}
